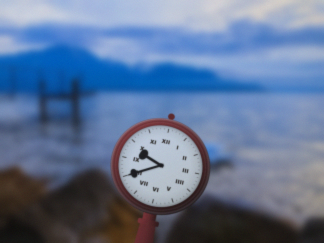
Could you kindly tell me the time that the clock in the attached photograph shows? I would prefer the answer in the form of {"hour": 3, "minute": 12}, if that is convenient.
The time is {"hour": 9, "minute": 40}
